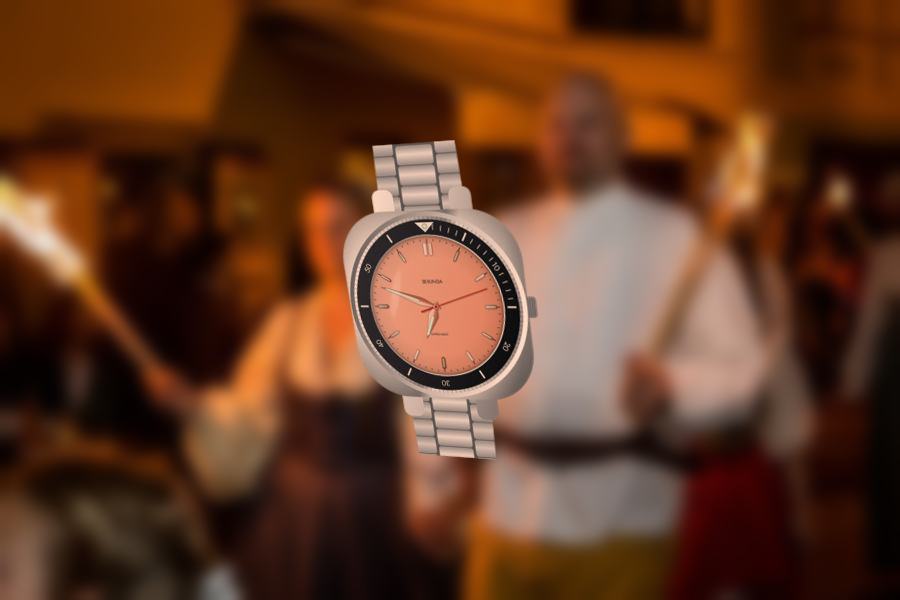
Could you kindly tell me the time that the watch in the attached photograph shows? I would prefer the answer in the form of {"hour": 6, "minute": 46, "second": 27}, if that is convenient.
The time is {"hour": 6, "minute": 48, "second": 12}
